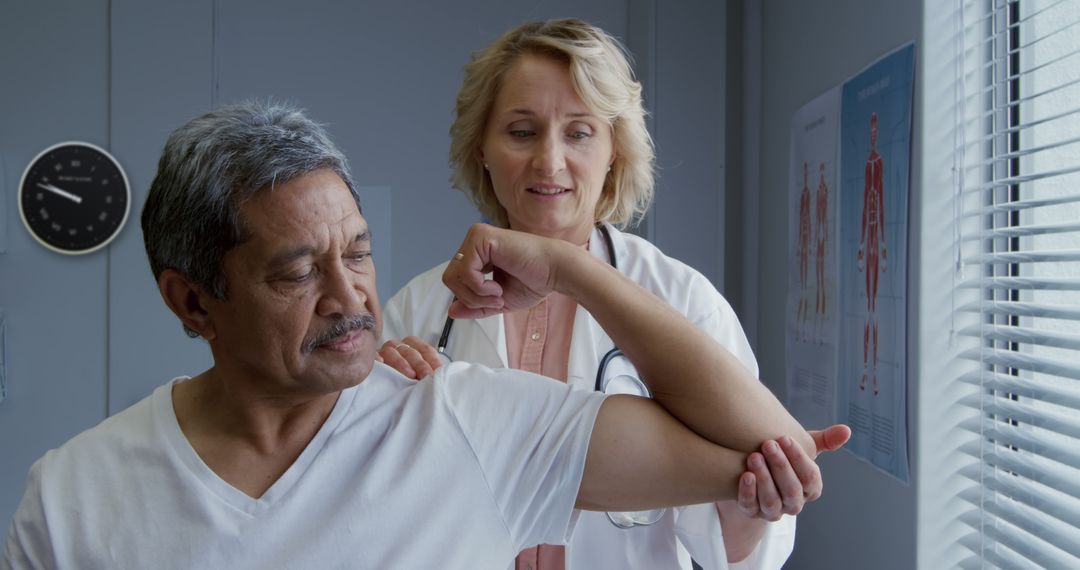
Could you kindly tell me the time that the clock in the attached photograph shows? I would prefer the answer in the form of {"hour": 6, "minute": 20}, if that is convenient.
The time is {"hour": 9, "minute": 48}
